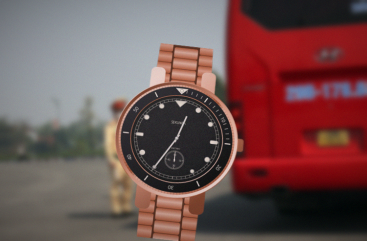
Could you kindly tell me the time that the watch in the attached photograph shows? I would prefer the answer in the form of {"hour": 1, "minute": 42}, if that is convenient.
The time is {"hour": 12, "minute": 35}
